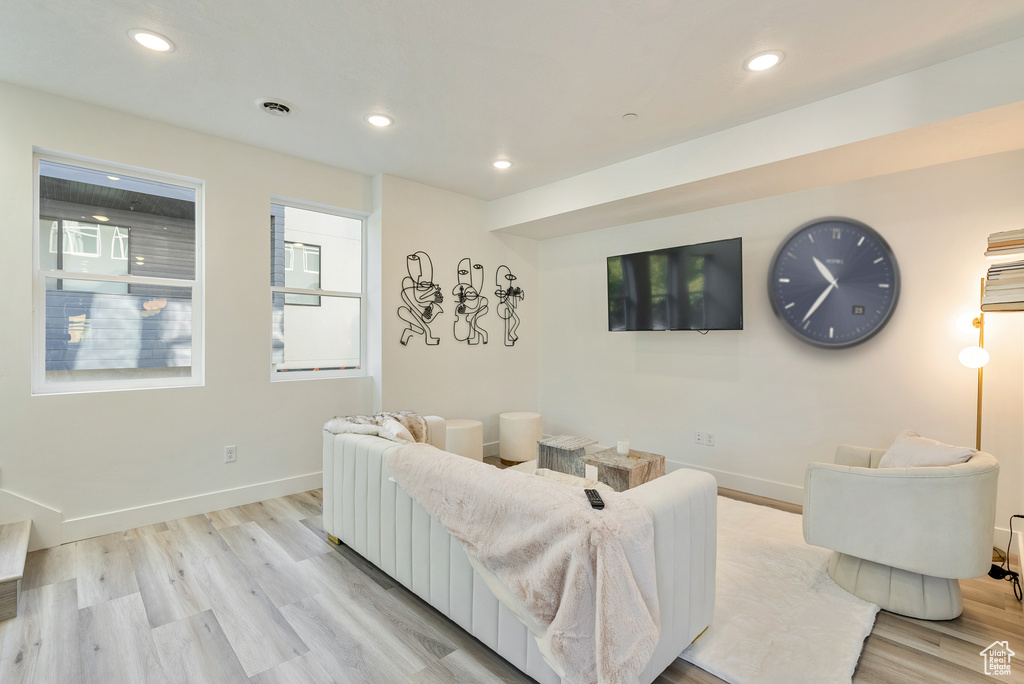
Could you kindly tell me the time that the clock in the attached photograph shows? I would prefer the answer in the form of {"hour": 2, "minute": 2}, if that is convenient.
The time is {"hour": 10, "minute": 36}
